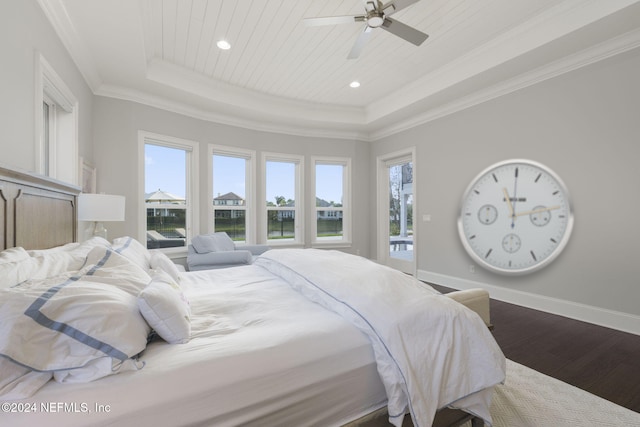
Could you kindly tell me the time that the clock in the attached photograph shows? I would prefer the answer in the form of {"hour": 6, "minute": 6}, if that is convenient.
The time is {"hour": 11, "minute": 13}
